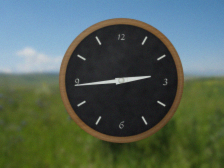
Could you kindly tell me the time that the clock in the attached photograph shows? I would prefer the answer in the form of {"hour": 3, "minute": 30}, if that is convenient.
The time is {"hour": 2, "minute": 44}
